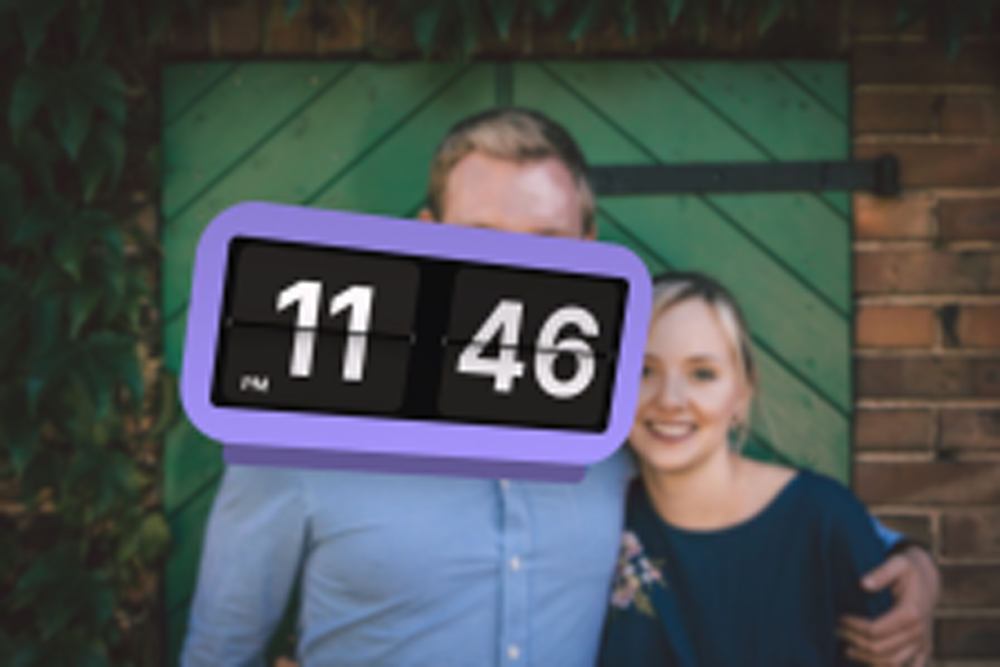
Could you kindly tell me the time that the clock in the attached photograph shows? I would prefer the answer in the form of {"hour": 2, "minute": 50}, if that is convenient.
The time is {"hour": 11, "minute": 46}
